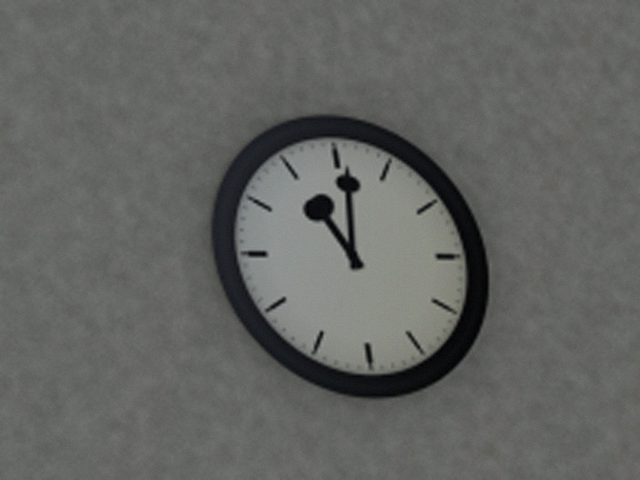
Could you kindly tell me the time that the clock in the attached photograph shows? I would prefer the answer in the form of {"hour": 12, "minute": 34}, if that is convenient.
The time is {"hour": 11, "minute": 1}
